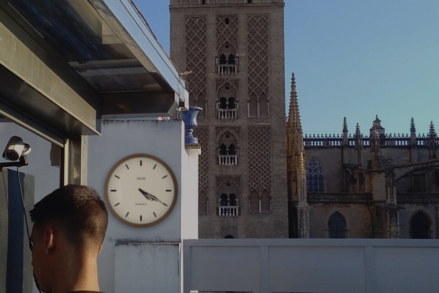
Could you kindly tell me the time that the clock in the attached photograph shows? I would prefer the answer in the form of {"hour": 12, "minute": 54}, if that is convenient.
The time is {"hour": 4, "minute": 20}
